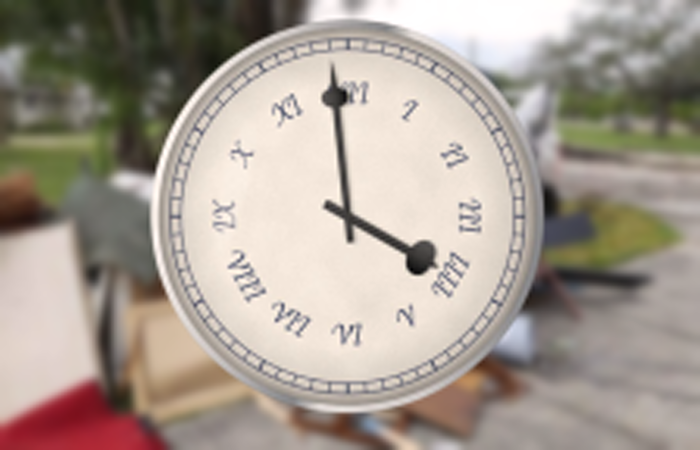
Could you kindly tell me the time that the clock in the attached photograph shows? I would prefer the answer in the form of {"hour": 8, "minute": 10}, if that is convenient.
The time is {"hour": 3, "minute": 59}
